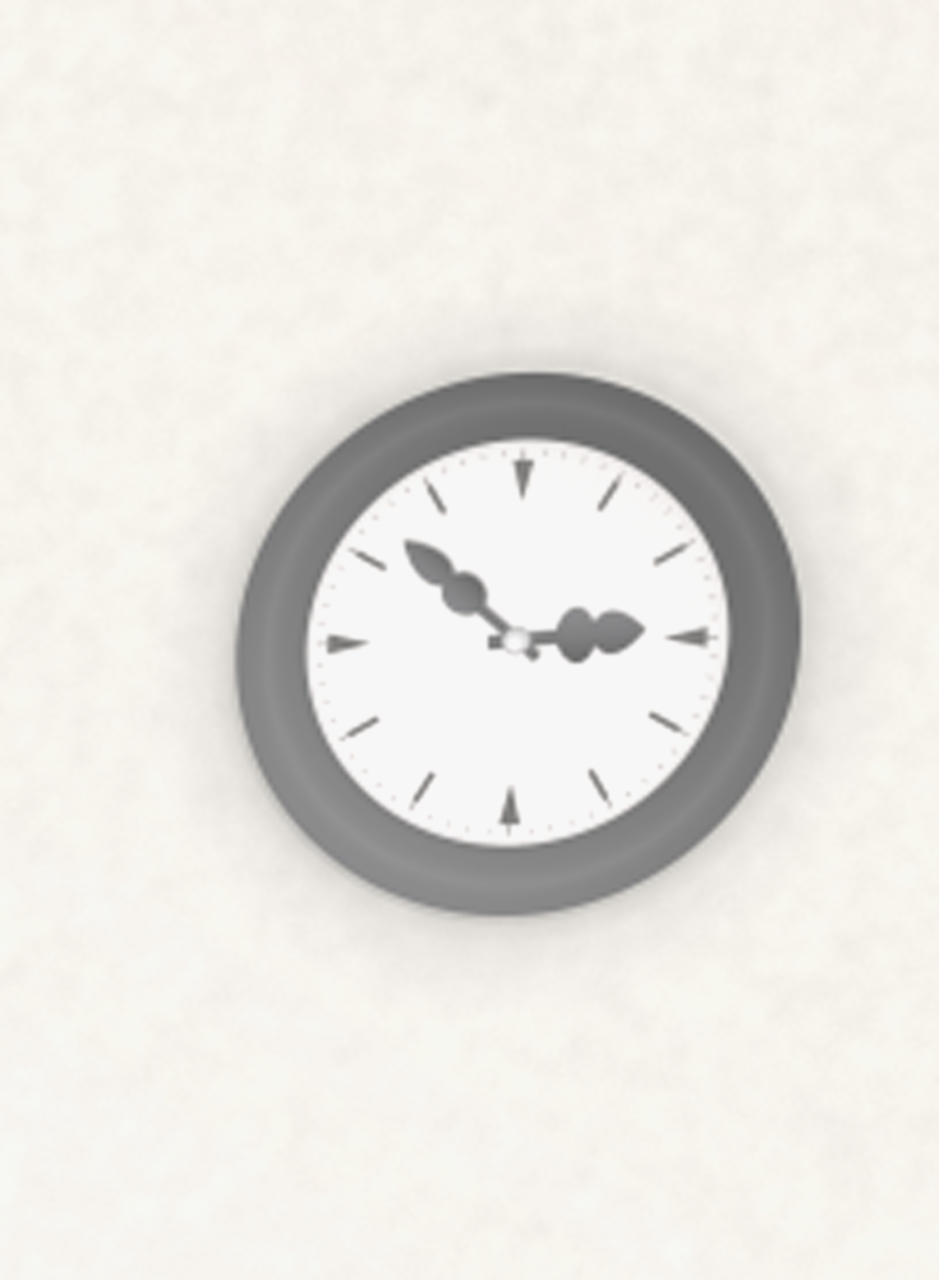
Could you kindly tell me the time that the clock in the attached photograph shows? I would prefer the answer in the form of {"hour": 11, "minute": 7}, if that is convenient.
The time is {"hour": 2, "minute": 52}
